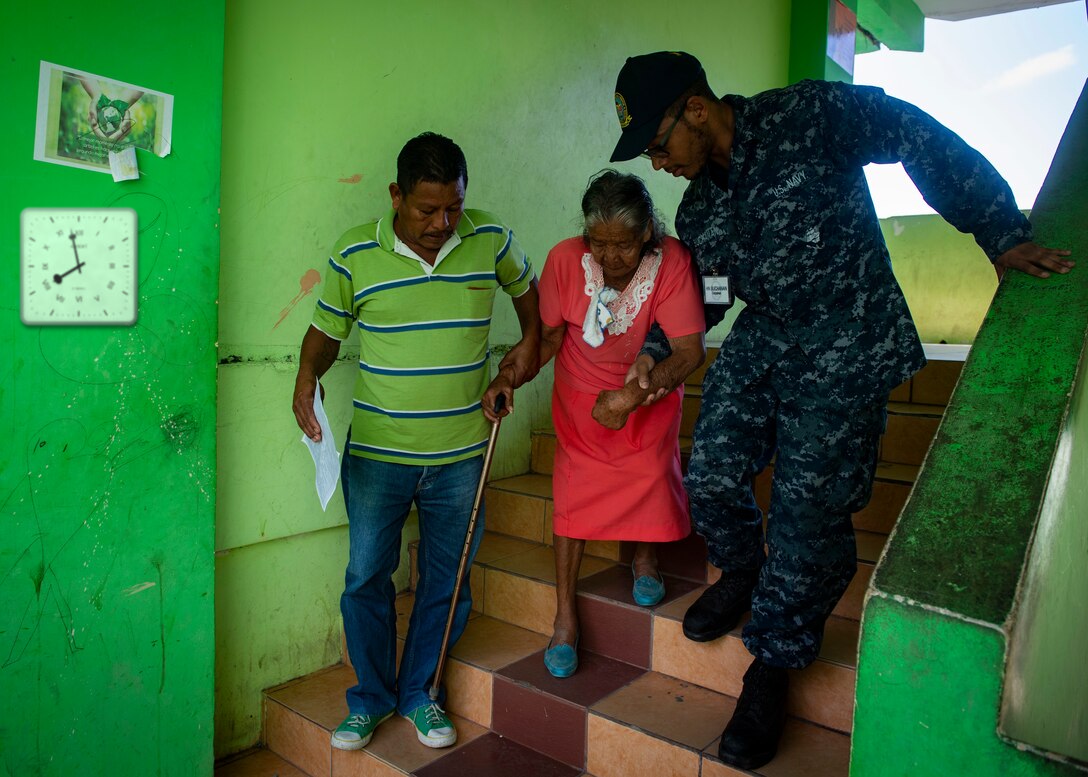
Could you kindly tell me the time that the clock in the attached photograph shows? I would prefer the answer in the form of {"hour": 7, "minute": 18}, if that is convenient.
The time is {"hour": 7, "minute": 58}
